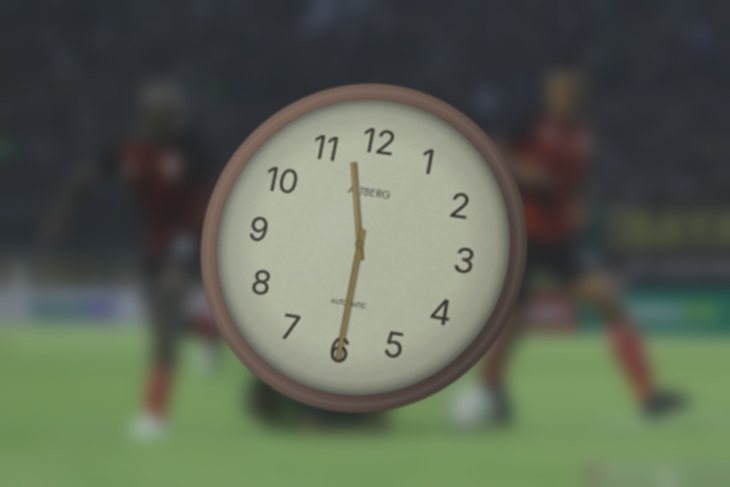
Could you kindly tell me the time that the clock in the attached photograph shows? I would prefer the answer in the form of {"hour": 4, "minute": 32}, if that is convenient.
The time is {"hour": 11, "minute": 30}
